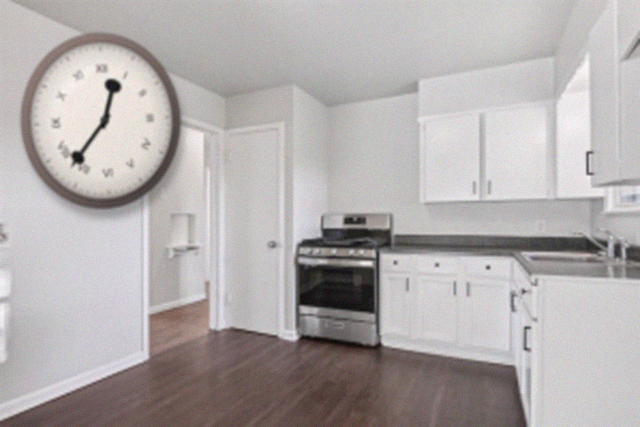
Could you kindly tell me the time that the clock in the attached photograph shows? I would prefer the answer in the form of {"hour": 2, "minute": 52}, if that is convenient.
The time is {"hour": 12, "minute": 37}
